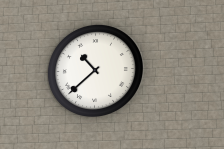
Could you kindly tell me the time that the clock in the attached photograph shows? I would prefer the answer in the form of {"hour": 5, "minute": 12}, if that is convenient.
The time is {"hour": 10, "minute": 38}
